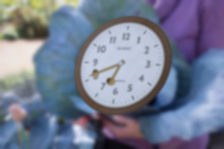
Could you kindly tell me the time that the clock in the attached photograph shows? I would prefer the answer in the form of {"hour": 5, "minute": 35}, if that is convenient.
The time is {"hour": 6, "minute": 41}
